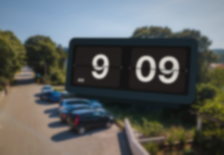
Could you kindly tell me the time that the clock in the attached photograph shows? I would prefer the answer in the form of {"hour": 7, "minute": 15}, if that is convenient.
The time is {"hour": 9, "minute": 9}
